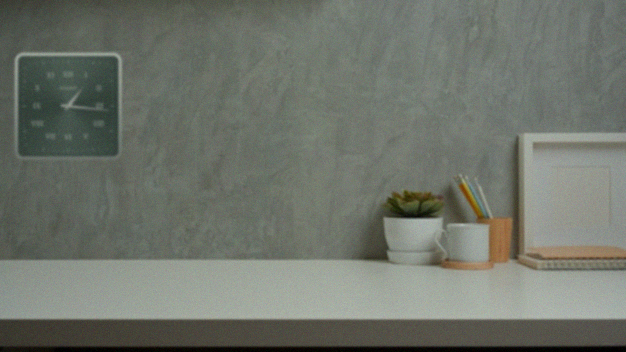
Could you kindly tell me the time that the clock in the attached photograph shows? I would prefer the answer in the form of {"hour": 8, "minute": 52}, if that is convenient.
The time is {"hour": 1, "minute": 16}
